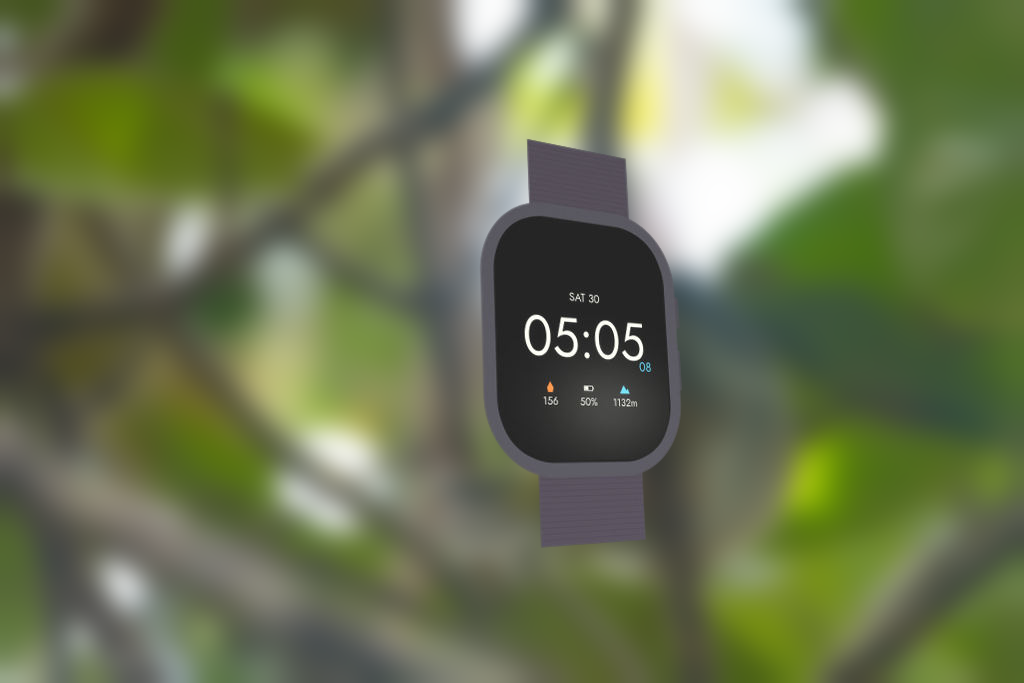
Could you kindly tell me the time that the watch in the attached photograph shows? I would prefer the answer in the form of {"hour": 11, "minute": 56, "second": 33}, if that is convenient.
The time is {"hour": 5, "minute": 5, "second": 8}
